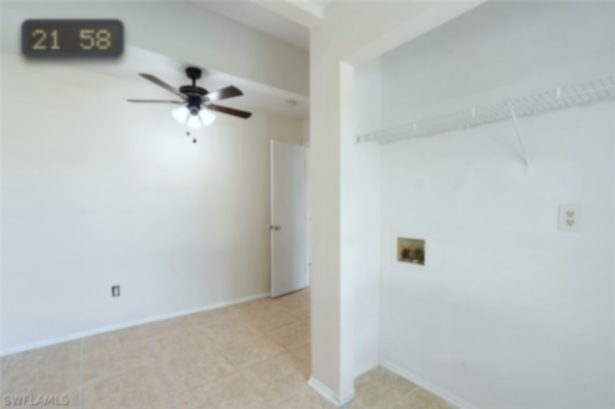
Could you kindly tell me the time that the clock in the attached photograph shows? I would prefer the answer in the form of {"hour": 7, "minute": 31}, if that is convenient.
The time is {"hour": 21, "minute": 58}
